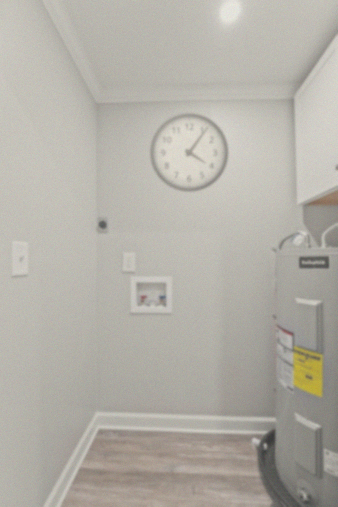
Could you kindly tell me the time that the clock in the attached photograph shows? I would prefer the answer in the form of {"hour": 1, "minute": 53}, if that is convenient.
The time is {"hour": 4, "minute": 6}
